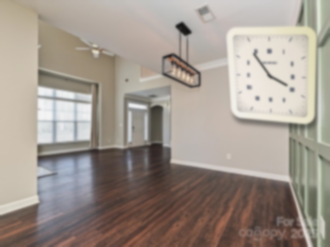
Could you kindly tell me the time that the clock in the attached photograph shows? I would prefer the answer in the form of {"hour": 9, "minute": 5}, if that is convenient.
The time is {"hour": 3, "minute": 54}
